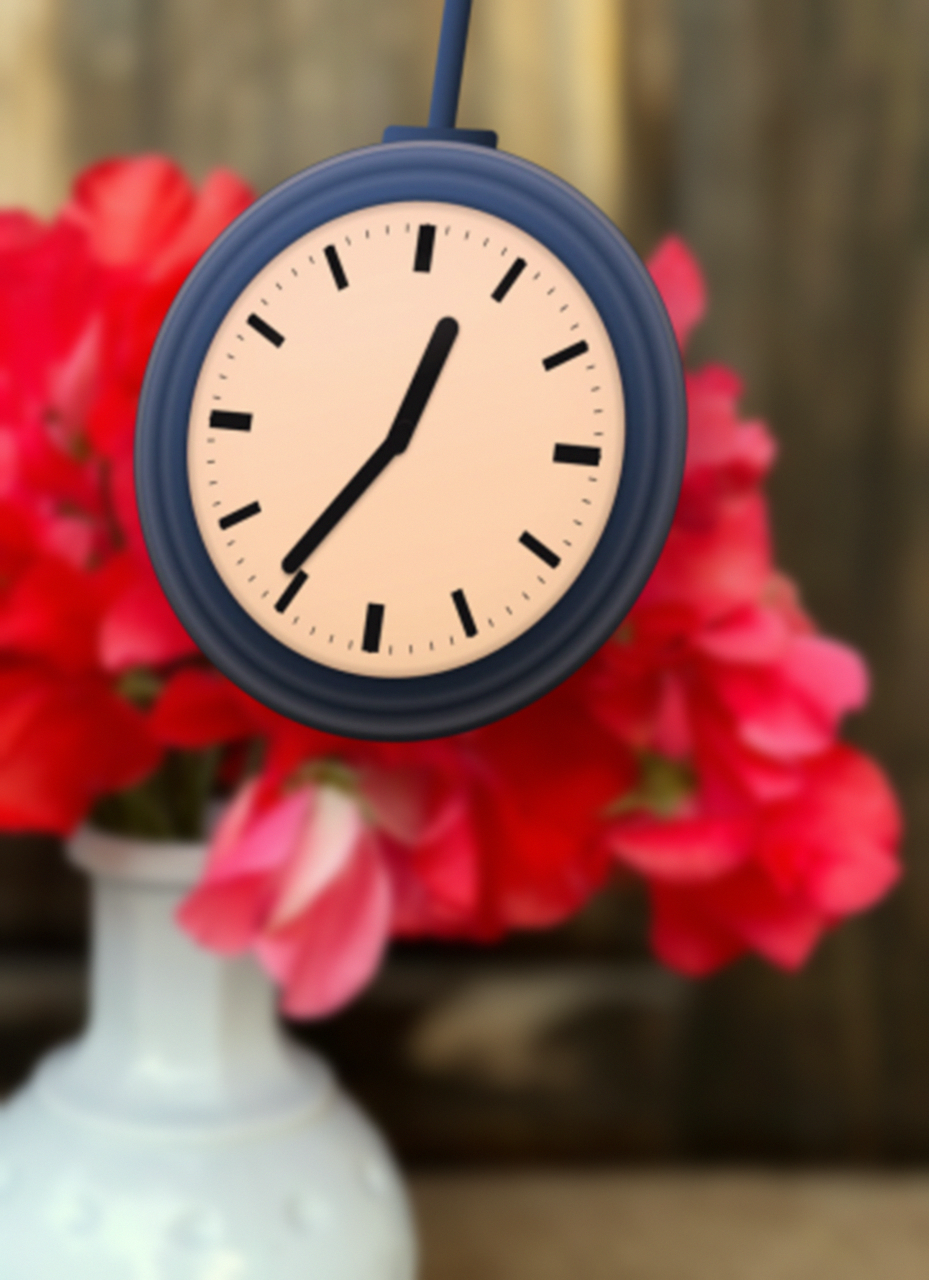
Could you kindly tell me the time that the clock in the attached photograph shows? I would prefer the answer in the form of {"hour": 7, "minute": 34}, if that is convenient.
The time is {"hour": 12, "minute": 36}
